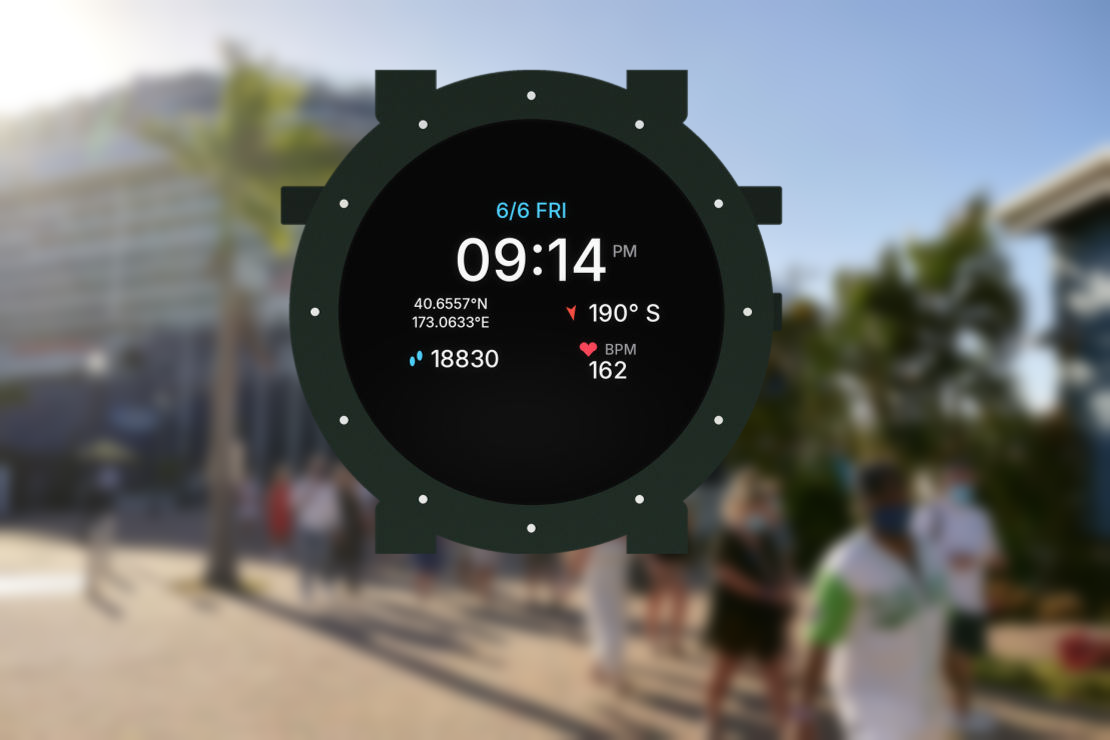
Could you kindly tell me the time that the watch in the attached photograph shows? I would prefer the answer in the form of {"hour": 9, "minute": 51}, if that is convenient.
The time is {"hour": 9, "minute": 14}
